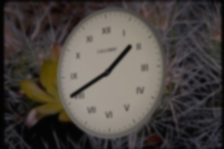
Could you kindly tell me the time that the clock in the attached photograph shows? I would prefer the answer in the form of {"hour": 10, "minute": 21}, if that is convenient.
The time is {"hour": 1, "minute": 41}
